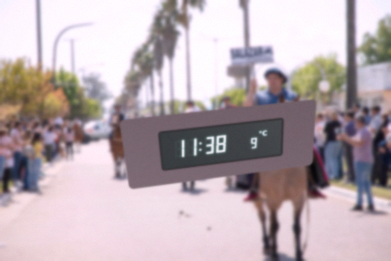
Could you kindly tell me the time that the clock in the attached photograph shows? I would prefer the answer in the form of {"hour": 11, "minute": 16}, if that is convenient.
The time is {"hour": 11, "minute": 38}
